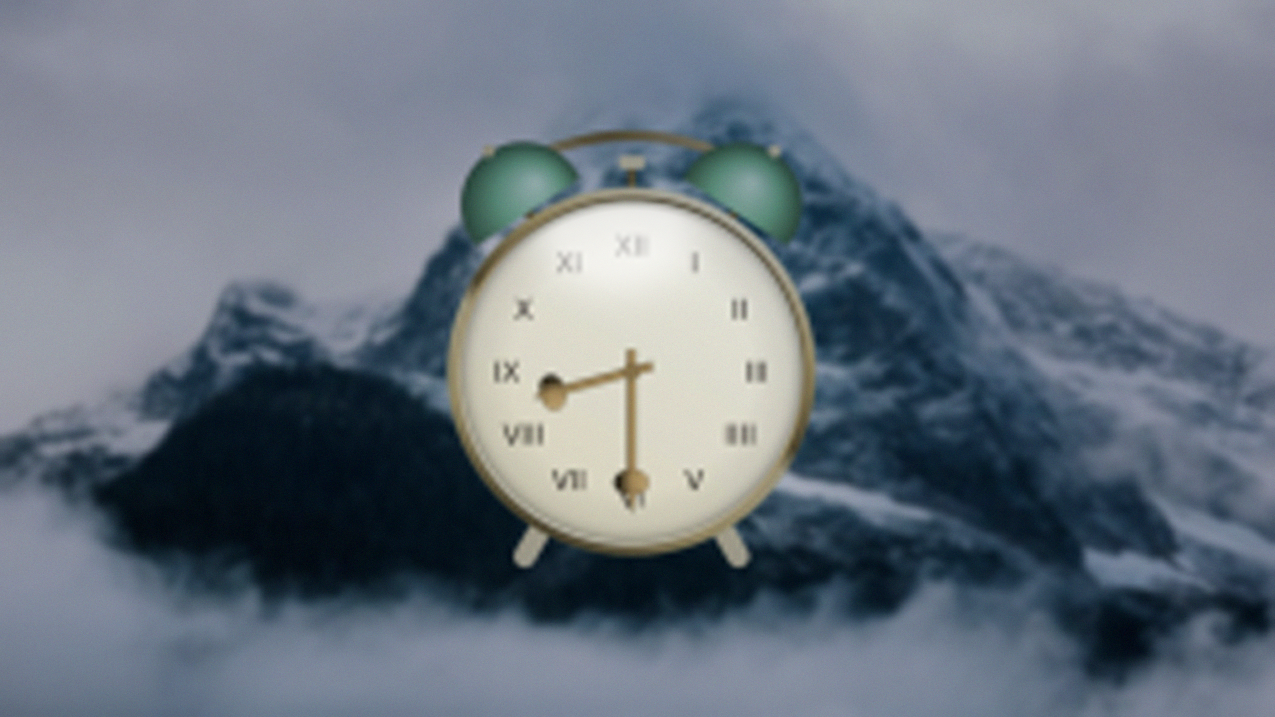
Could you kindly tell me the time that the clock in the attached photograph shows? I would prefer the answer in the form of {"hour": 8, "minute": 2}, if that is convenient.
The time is {"hour": 8, "minute": 30}
